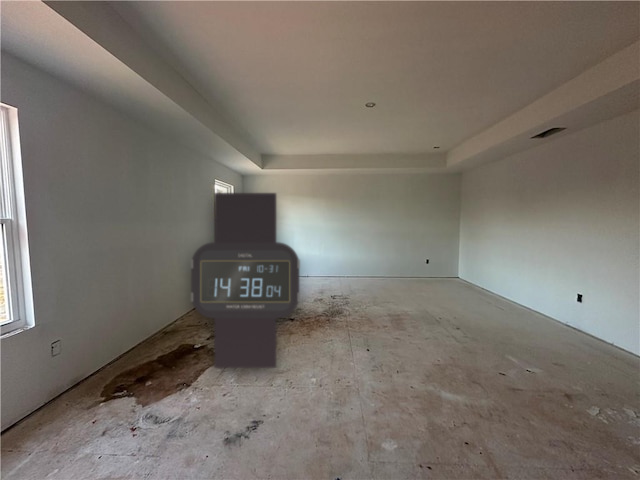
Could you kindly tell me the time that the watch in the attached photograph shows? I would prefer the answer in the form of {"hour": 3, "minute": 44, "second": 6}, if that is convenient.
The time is {"hour": 14, "minute": 38, "second": 4}
